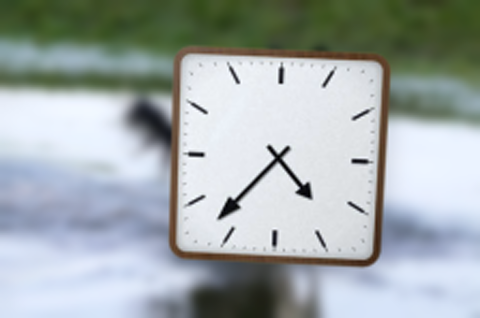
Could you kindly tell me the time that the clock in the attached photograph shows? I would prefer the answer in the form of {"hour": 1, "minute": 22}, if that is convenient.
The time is {"hour": 4, "minute": 37}
